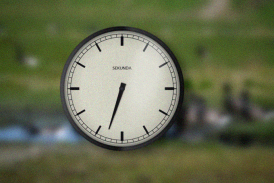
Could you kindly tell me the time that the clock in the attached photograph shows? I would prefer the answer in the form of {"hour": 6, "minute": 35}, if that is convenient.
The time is {"hour": 6, "minute": 33}
